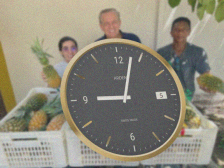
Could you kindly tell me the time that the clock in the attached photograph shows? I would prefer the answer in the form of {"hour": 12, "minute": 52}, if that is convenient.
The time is {"hour": 9, "minute": 3}
